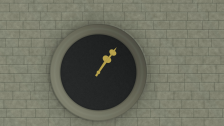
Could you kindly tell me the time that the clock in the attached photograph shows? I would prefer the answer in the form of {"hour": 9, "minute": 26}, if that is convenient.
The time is {"hour": 1, "minute": 6}
